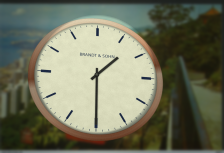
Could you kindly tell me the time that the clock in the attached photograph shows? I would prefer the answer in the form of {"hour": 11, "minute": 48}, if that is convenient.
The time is {"hour": 1, "minute": 30}
